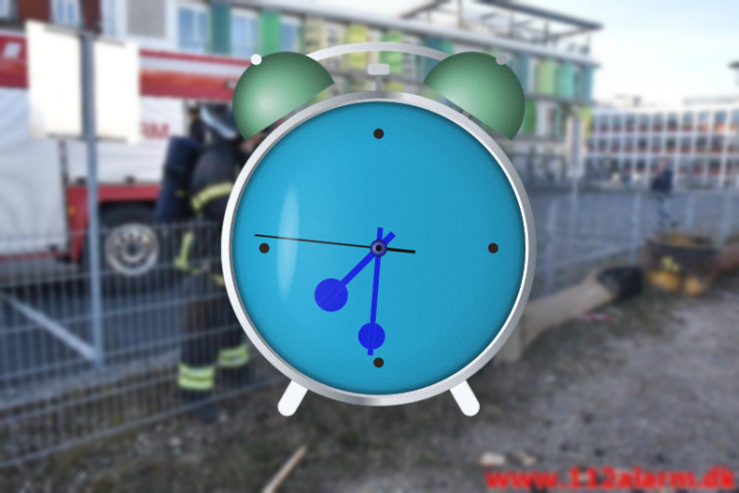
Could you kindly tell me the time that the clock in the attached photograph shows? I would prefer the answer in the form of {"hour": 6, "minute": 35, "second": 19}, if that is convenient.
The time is {"hour": 7, "minute": 30, "second": 46}
